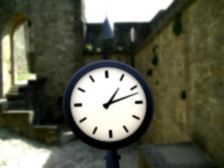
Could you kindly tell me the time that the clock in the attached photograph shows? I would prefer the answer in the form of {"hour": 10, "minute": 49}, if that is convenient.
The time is {"hour": 1, "minute": 12}
